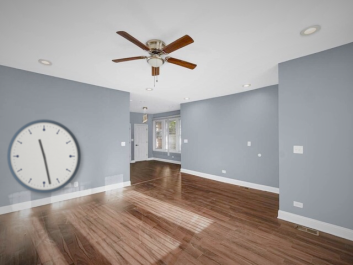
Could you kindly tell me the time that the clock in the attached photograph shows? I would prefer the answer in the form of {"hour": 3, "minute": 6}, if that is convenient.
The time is {"hour": 11, "minute": 28}
